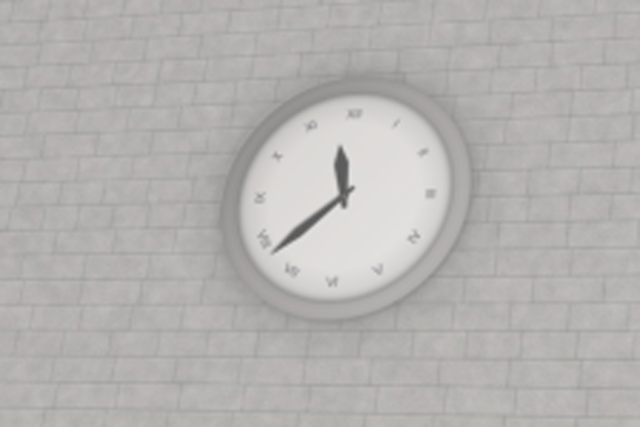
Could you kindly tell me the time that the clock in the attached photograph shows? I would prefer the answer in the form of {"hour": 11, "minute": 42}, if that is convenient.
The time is {"hour": 11, "minute": 38}
